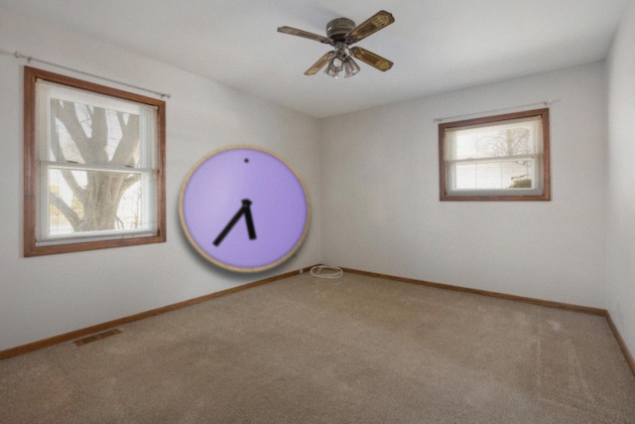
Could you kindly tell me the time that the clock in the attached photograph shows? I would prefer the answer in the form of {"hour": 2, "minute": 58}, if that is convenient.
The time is {"hour": 5, "minute": 36}
